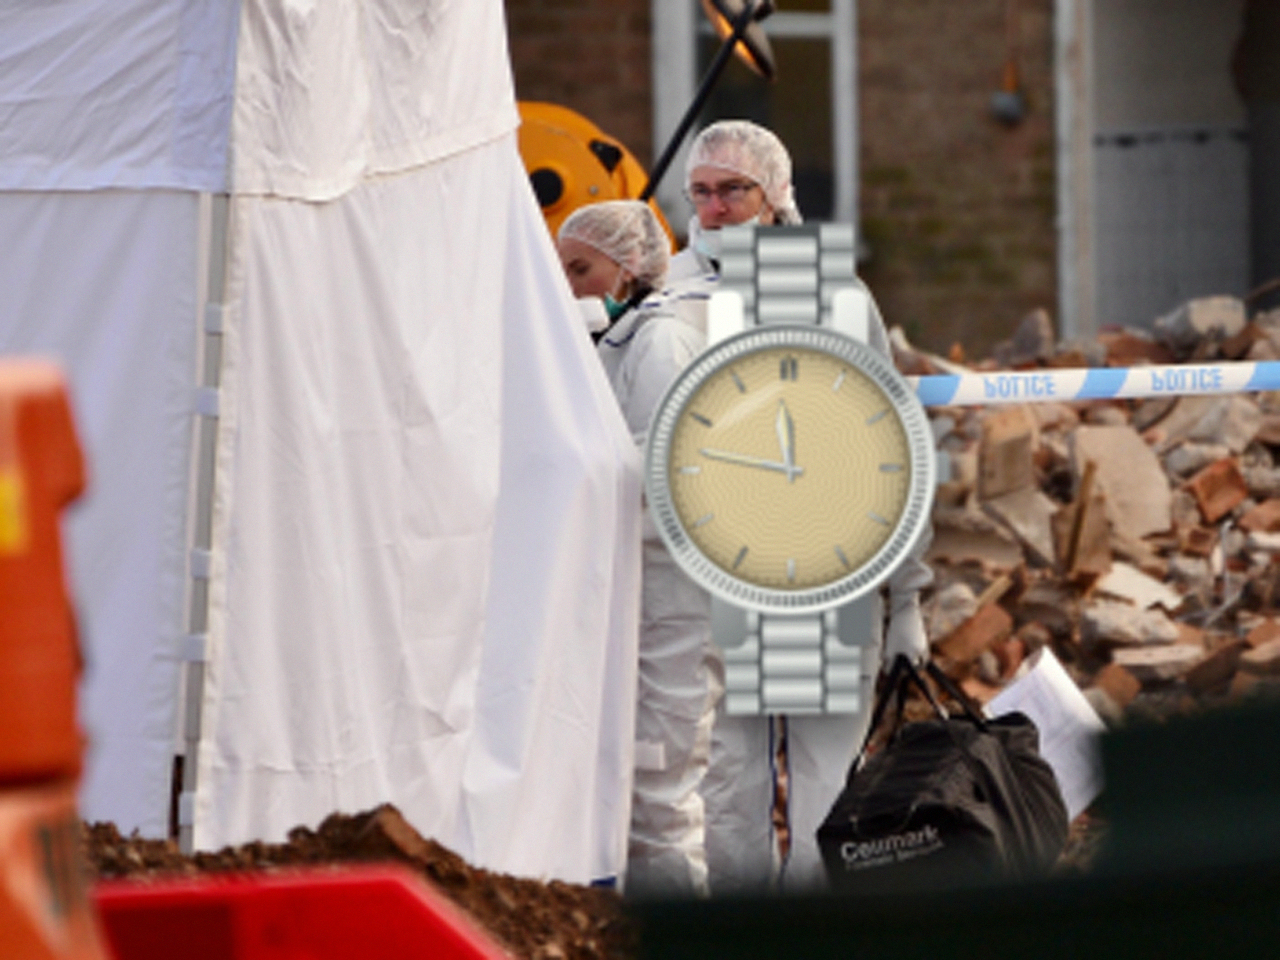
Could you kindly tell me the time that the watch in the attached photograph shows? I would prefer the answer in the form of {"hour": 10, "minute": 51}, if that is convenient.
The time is {"hour": 11, "minute": 47}
